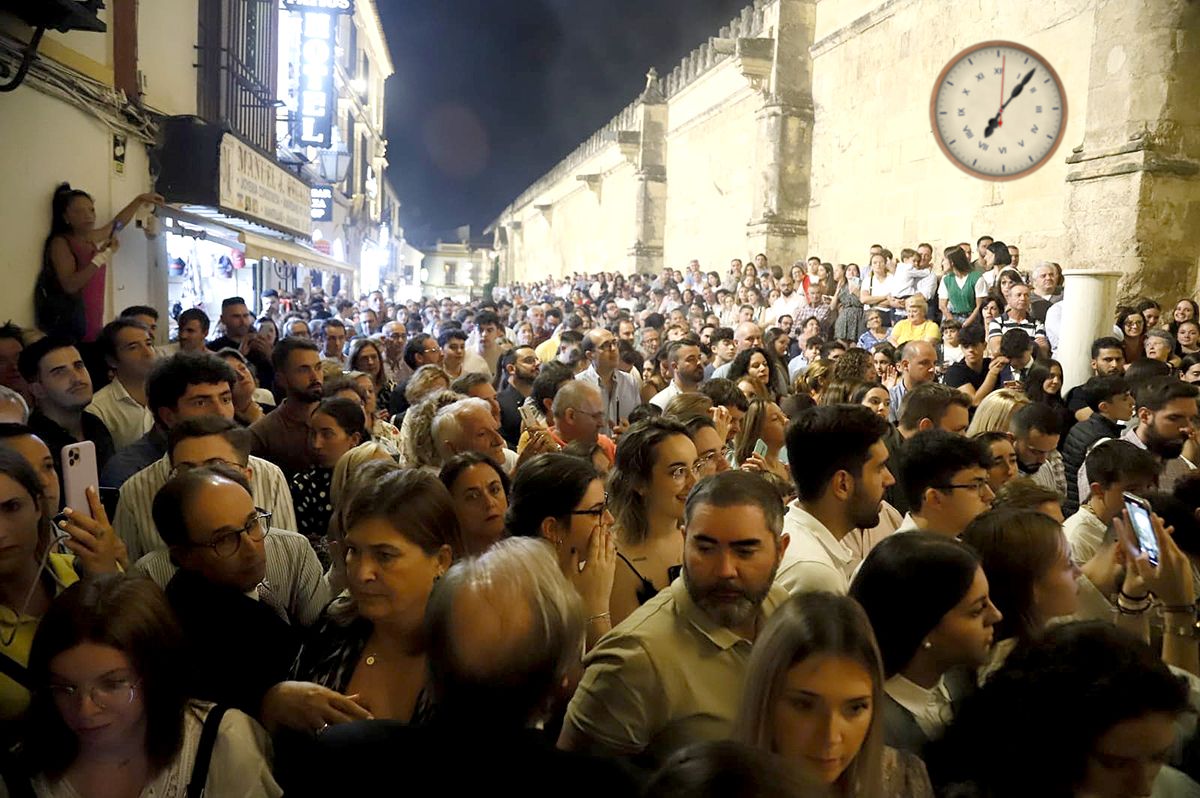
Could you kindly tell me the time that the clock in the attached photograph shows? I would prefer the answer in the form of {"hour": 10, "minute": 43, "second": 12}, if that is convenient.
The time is {"hour": 7, "minute": 7, "second": 1}
